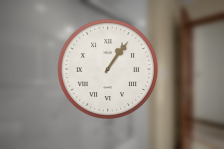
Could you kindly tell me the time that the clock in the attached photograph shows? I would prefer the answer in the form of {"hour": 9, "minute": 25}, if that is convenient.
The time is {"hour": 1, "minute": 6}
